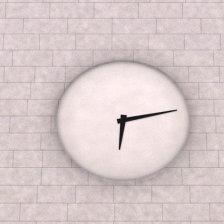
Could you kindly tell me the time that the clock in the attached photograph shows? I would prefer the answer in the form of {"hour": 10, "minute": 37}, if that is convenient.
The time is {"hour": 6, "minute": 13}
